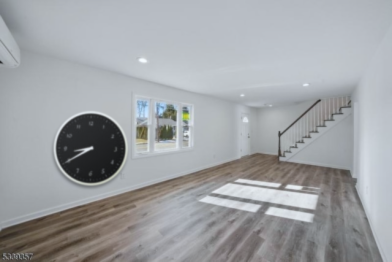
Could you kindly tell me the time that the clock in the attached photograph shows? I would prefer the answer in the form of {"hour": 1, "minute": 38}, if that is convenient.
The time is {"hour": 8, "minute": 40}
